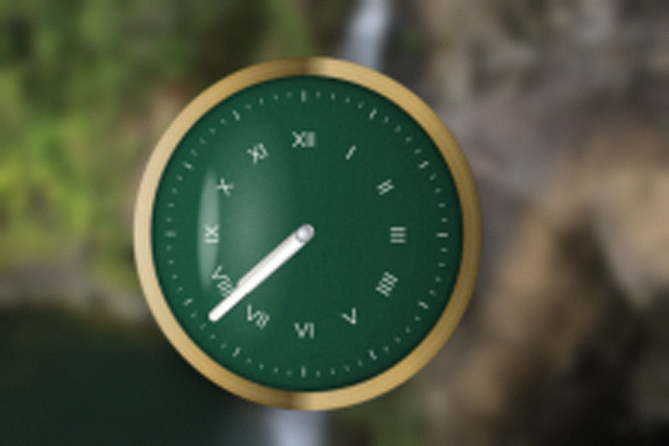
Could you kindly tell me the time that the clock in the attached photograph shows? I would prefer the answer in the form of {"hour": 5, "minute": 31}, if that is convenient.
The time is {"hour": 7, "minute": 38}
